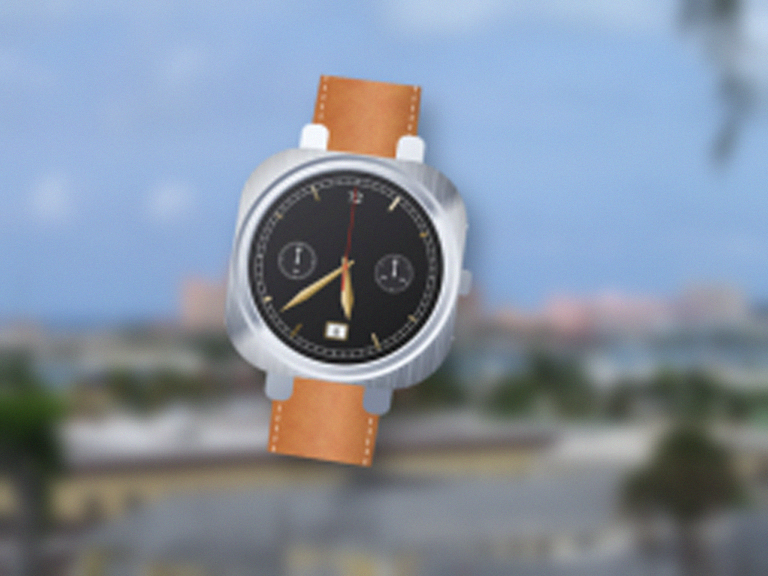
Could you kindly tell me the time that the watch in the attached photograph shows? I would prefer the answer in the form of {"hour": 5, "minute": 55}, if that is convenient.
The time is {"hour": 5, "minute": 38}
